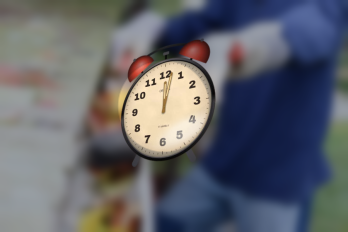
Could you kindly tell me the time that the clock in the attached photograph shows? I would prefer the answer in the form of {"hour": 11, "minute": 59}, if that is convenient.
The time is {"hour": 12, "minute": 2}
